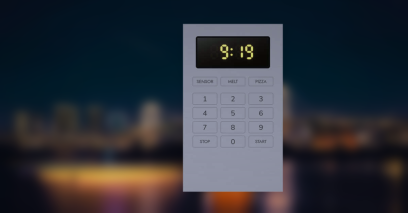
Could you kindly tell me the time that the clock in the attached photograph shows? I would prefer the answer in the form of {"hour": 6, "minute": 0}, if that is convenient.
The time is {"hour": 9, "minute": 19}
